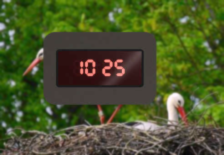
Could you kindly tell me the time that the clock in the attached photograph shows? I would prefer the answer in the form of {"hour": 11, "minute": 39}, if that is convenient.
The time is {"hour": 10, "minute": 25}
